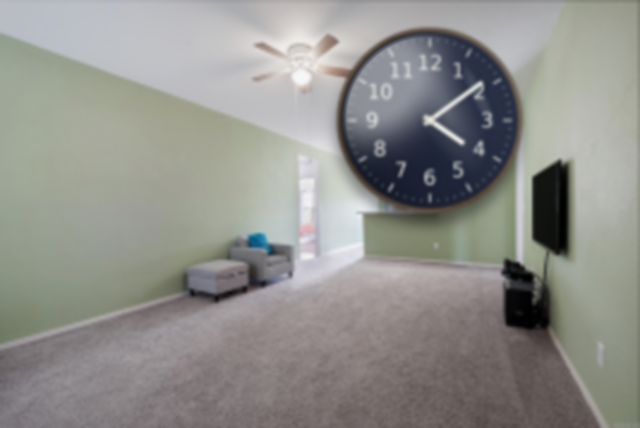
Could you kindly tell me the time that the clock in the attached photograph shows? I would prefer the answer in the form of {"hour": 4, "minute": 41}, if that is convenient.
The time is {"hour": 4, "minute": 9}
